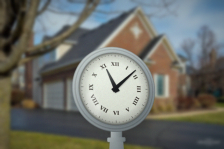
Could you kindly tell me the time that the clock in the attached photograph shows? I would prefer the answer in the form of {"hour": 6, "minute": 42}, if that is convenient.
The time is {"hour": 11, "minute": 8}
